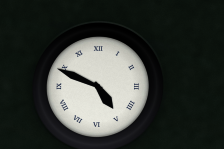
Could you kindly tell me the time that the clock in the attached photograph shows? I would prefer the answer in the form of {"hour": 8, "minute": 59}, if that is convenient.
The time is {"hour": 4, "minute": 49}
